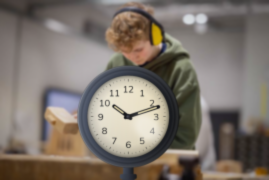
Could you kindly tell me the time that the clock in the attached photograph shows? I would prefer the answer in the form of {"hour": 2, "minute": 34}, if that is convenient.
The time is {"hour": 10, "minute": 12}
